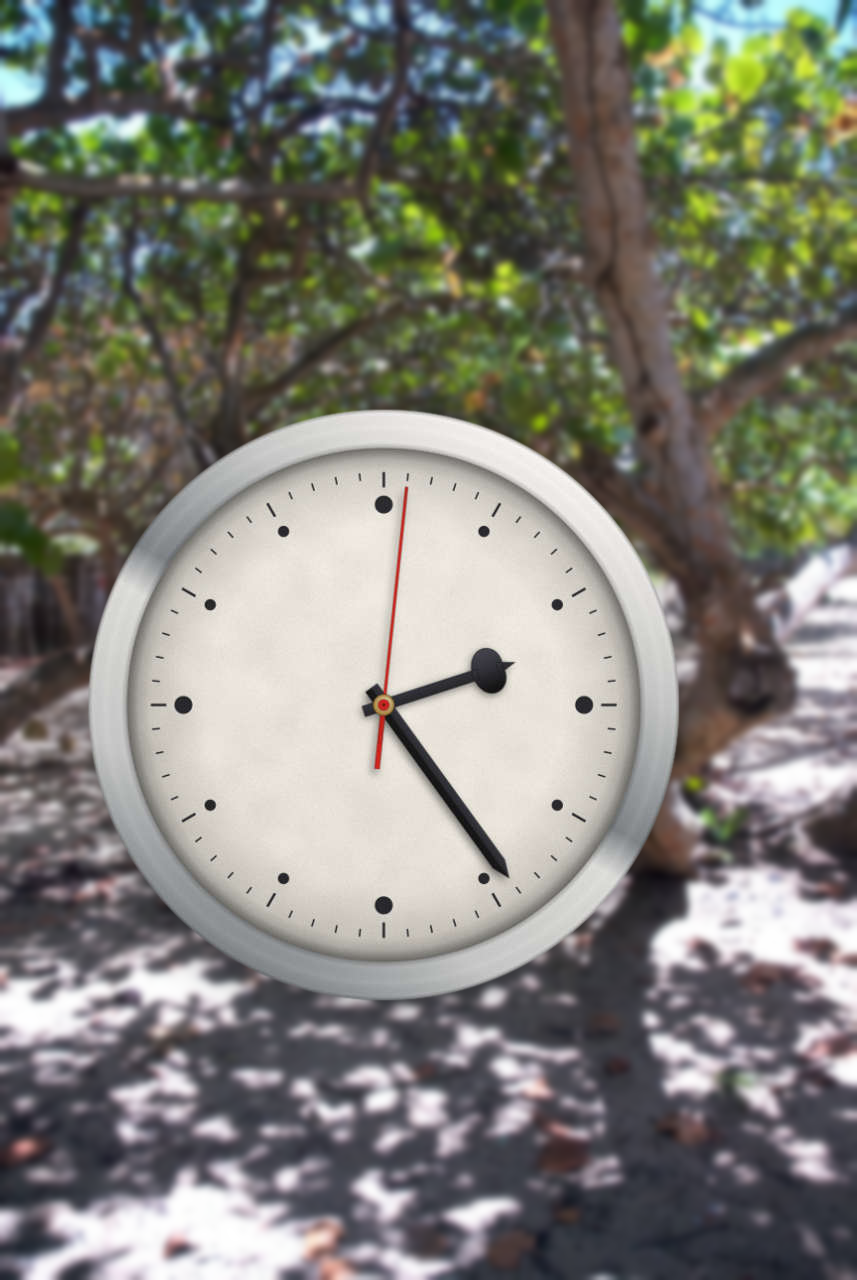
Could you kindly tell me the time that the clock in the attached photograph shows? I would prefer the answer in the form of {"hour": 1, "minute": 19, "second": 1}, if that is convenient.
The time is {"hour": 2, "minute": 24, "second": 1}
